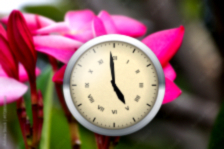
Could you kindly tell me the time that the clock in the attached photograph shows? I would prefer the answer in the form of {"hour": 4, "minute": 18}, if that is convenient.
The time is {"hour": 4, "minute": 59}
